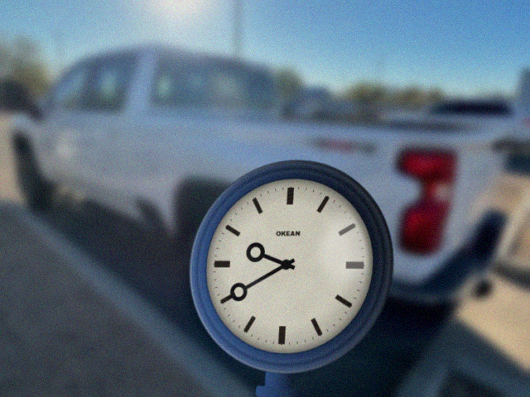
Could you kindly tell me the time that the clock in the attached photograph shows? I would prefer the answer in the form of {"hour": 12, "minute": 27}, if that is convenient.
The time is {"hour": 9, "minute": 40}
